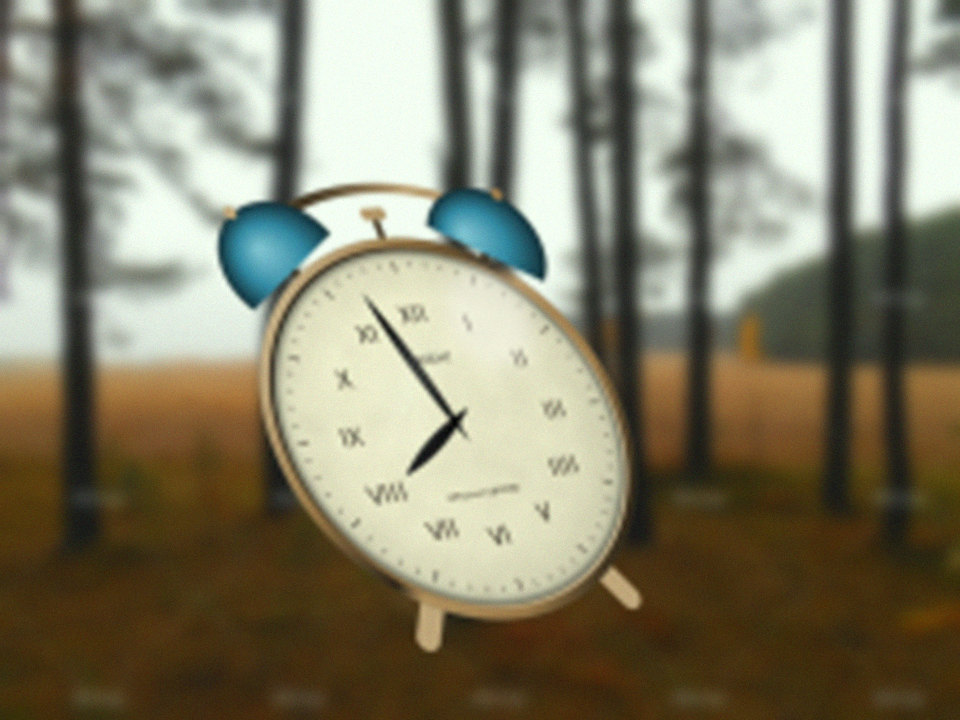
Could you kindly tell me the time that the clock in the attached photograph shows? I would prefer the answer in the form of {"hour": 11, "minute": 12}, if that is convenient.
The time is {"hour": 7, "minute": 57}
